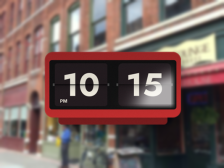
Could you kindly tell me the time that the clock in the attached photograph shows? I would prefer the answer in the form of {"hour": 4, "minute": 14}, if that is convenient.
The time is {"hour": 10, "minute": 15}
